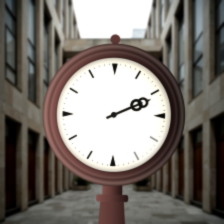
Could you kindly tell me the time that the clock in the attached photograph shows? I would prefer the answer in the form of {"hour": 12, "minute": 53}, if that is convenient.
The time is {"hour": 2, "minute": 11}
